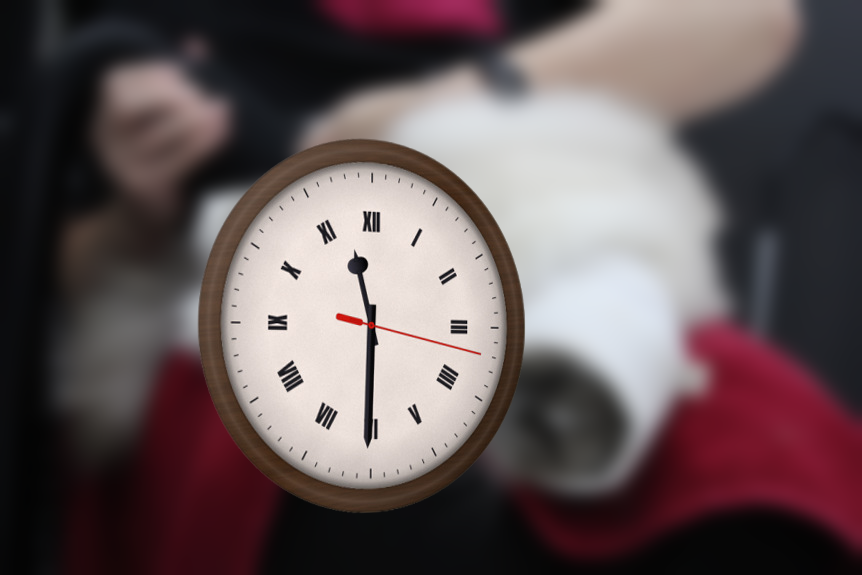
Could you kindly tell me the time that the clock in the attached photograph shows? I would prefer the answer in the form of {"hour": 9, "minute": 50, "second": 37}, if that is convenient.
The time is {"hour": 11, "minute": 30, "second": 17}
